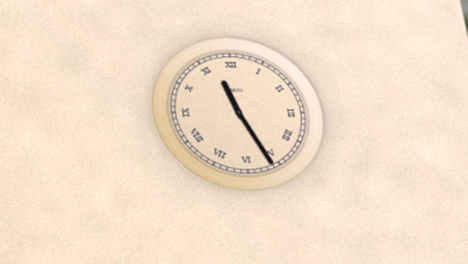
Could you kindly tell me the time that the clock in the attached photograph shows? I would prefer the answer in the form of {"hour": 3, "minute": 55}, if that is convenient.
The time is {"hour": 11, "minute": 26}
